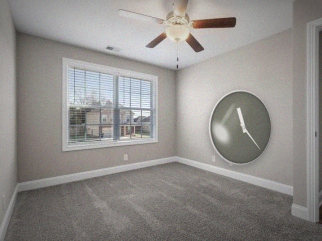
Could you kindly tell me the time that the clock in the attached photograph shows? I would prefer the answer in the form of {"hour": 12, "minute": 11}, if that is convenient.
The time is {"hour": 11, "minute": 23}
